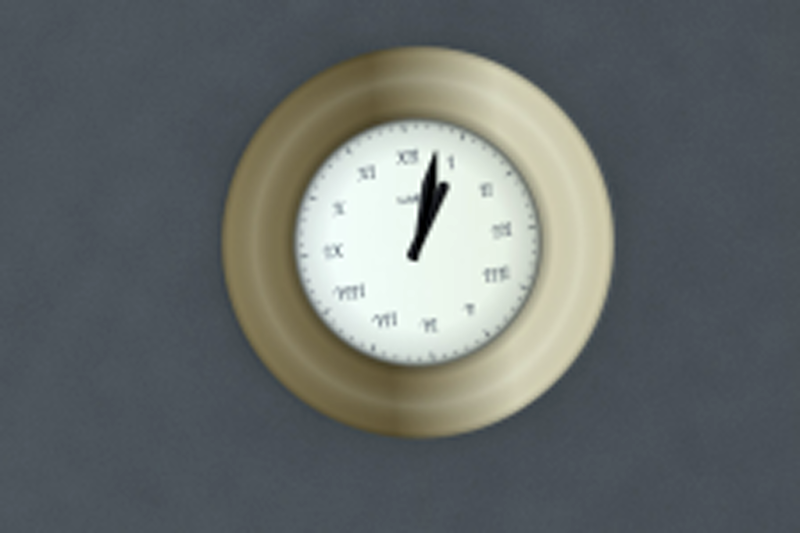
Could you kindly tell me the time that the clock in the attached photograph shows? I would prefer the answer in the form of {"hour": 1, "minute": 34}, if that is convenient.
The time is {"hour": 1, "minute": 3}
